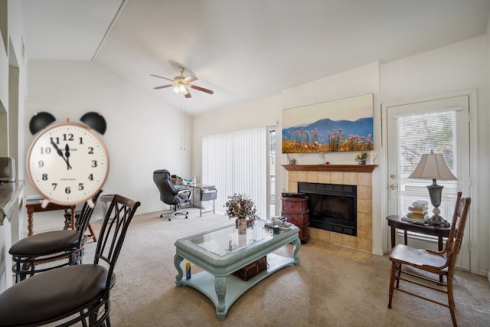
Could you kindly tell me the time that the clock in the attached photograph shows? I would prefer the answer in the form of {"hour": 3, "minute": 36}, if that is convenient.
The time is {"hour": 11, "minute": 54}
